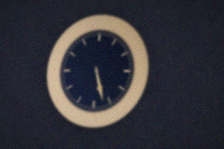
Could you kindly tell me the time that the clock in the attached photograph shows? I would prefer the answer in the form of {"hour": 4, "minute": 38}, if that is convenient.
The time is {"hour": 5, "minute": 27}
